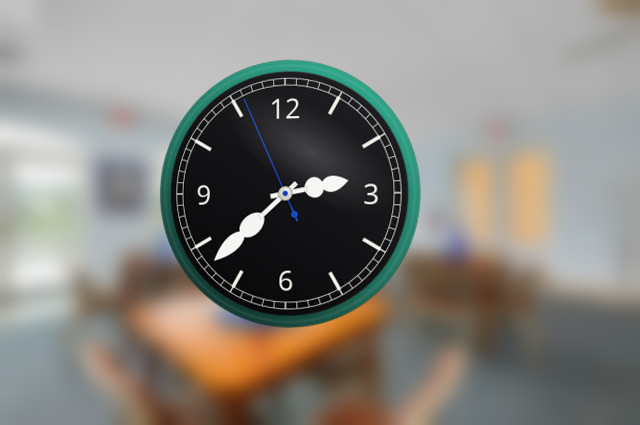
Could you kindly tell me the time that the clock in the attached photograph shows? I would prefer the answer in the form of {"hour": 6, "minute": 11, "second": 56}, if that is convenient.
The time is {"hour": 2, "minute": 37, "second": 56}
